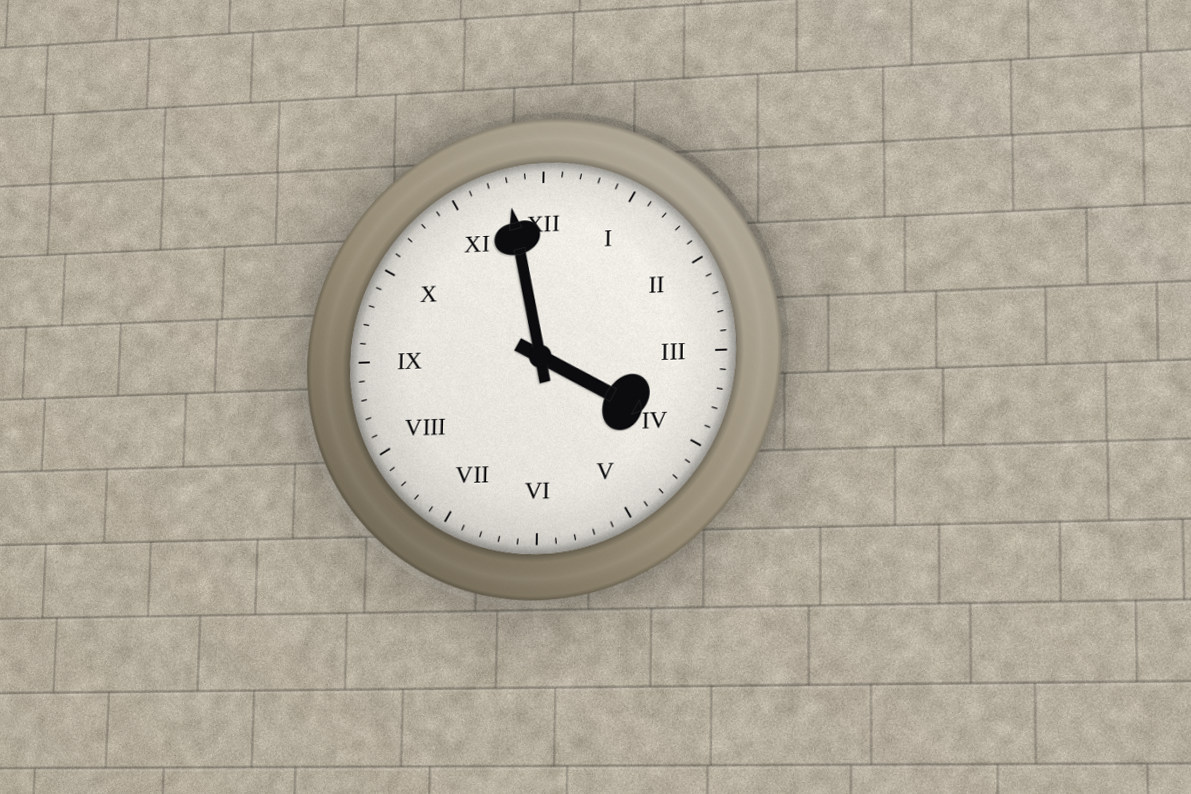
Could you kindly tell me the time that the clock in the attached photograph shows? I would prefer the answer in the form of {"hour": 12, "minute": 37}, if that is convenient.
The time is {"hour": 3, "minute": 58}
